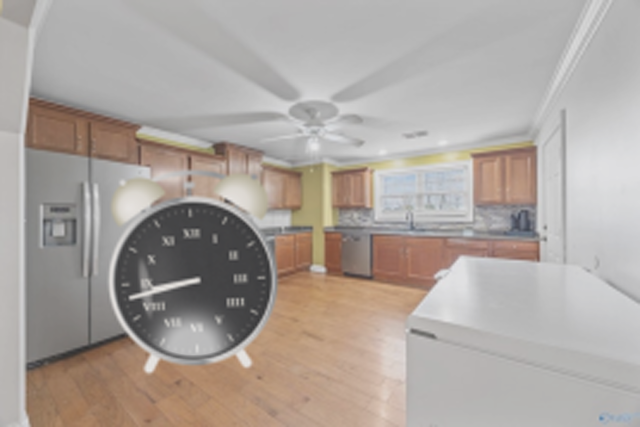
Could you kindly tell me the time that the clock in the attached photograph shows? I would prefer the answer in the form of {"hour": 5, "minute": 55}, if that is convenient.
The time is {"hour": 8, "minute": 43}
